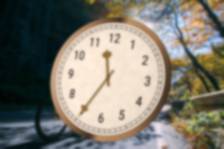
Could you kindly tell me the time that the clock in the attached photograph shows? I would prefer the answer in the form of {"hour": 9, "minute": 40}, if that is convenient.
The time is {"hour": 11, "minute": 35}
